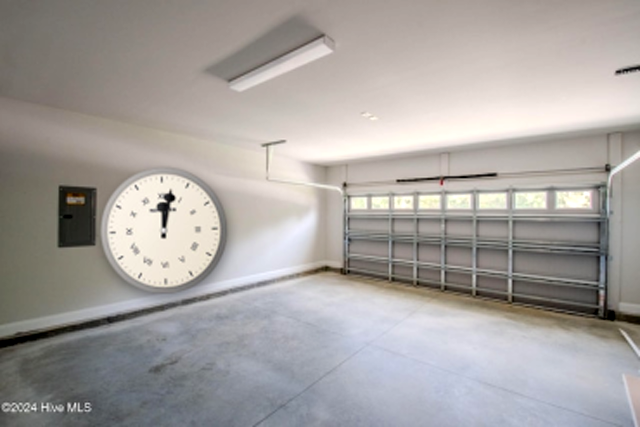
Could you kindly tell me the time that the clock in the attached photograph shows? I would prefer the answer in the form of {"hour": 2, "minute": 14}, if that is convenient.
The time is {"hour": 12, "minute": 2}
